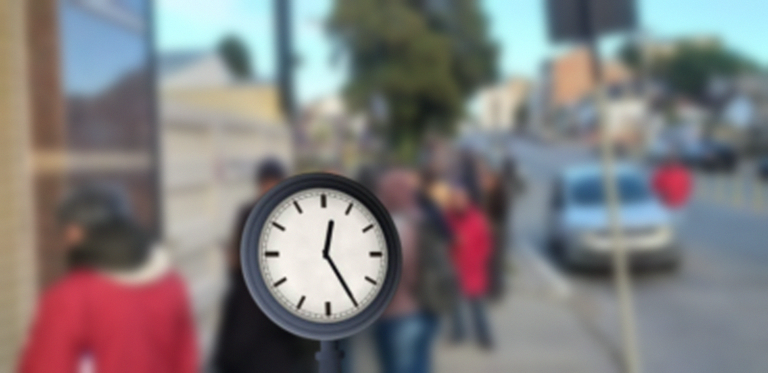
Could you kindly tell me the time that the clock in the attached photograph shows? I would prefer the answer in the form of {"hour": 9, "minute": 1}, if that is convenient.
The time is {"hour": 12, "minute": 25}
